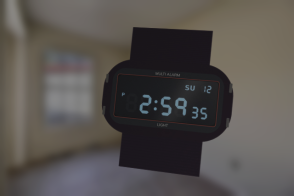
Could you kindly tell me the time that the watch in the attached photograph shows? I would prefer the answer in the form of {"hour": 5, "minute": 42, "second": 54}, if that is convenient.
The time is {"hour": 2, "minute": 59, "second": 35}
